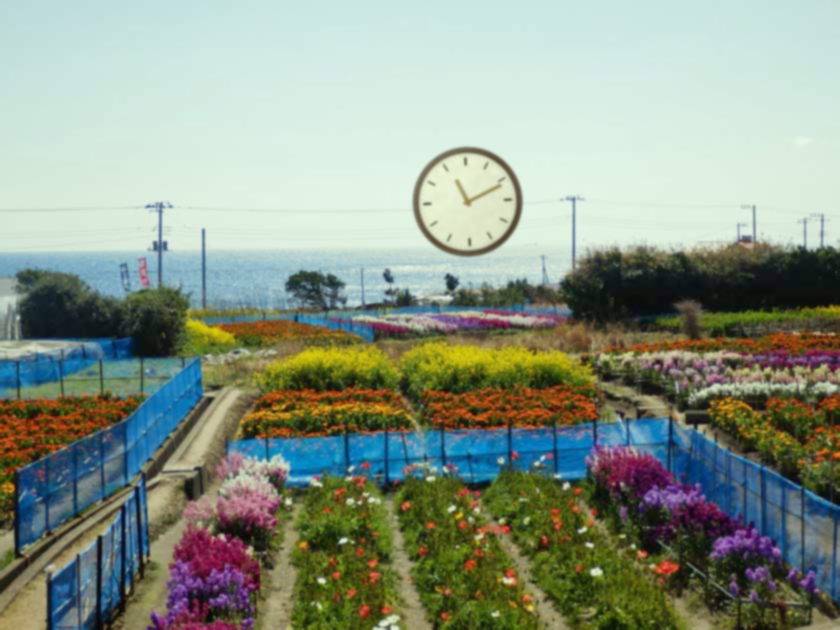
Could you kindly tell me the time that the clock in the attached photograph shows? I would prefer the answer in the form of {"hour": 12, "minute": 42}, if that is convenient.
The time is {"hour": 11, "minute": 11}
